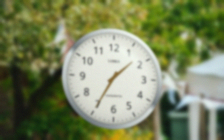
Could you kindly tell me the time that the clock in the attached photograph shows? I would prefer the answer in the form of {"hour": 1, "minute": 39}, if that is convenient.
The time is {"hour": 1, "minute": 35}
